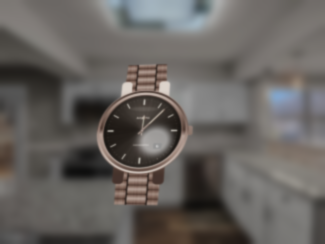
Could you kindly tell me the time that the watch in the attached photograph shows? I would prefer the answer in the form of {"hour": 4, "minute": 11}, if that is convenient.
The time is {"hour": 12, "minute": 7}
